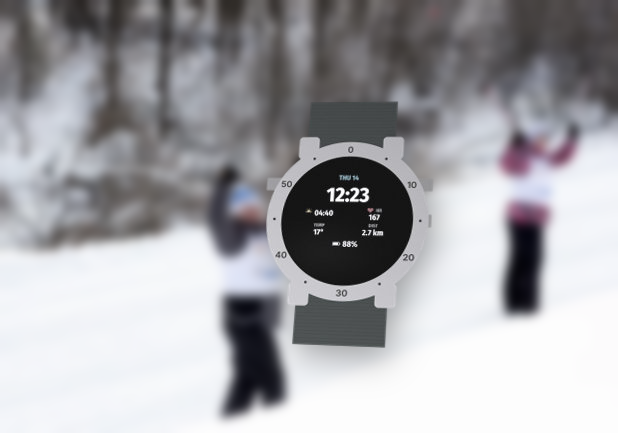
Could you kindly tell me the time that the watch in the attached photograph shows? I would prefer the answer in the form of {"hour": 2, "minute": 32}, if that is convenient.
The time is {"hour": 12, "minute": 23}
